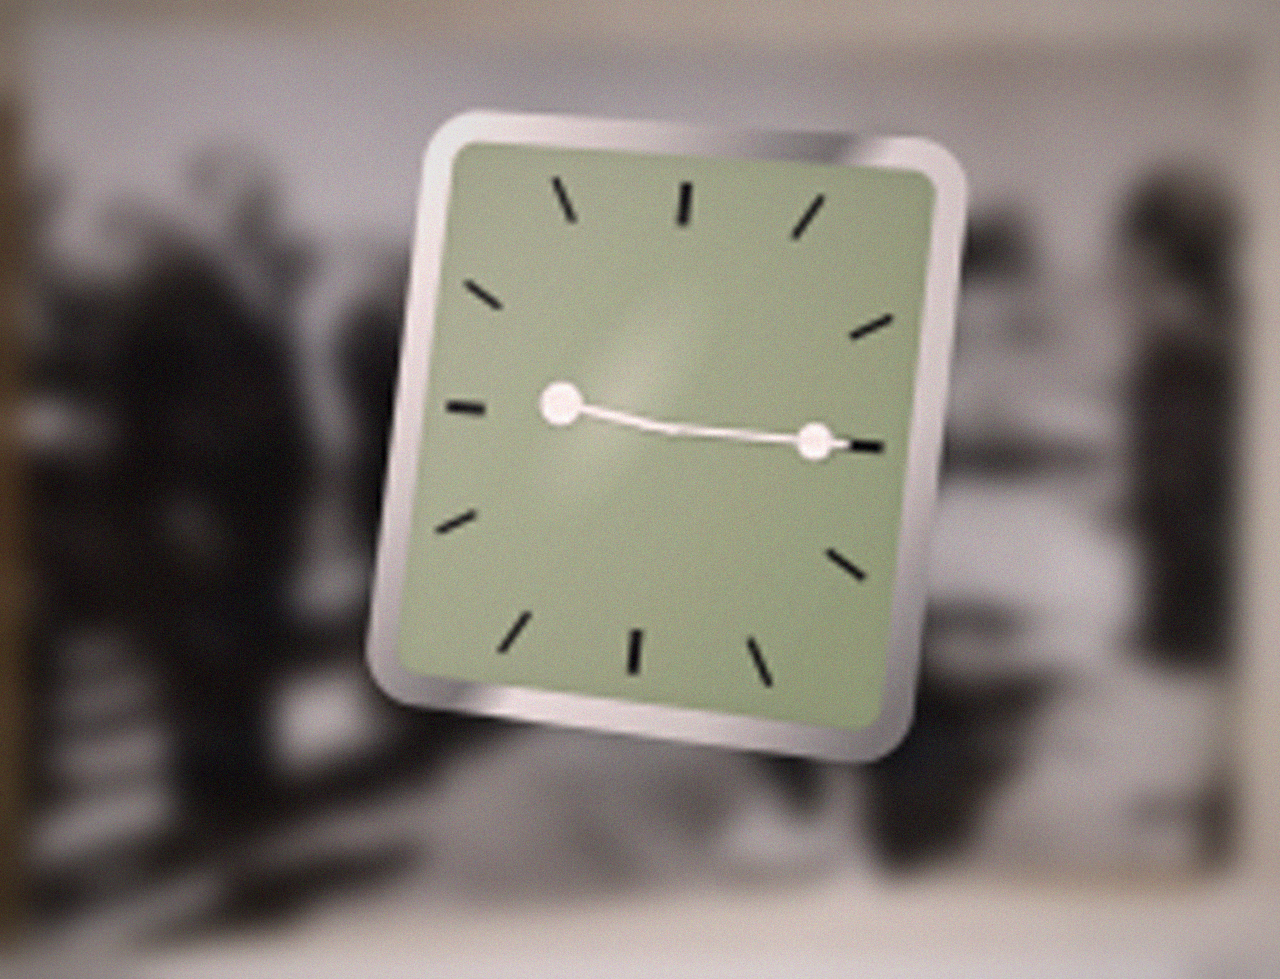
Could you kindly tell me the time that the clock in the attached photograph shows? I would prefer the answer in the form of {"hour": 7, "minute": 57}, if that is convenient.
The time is {"hour": 9, "minute": 15}
